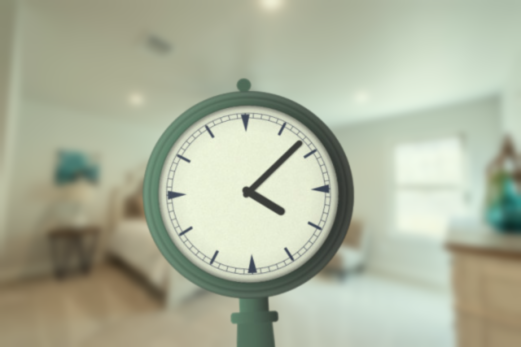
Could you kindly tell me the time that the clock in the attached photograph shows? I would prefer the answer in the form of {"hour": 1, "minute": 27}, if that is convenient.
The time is {"hour": 4, "minute": 8}
